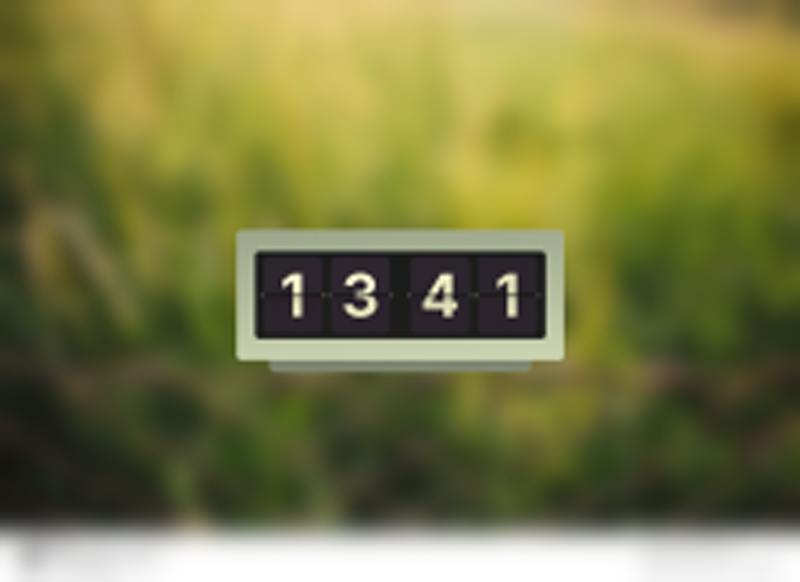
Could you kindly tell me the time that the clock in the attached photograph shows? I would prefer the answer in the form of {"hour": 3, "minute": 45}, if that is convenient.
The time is {"hour": 13, "minute": 41}
